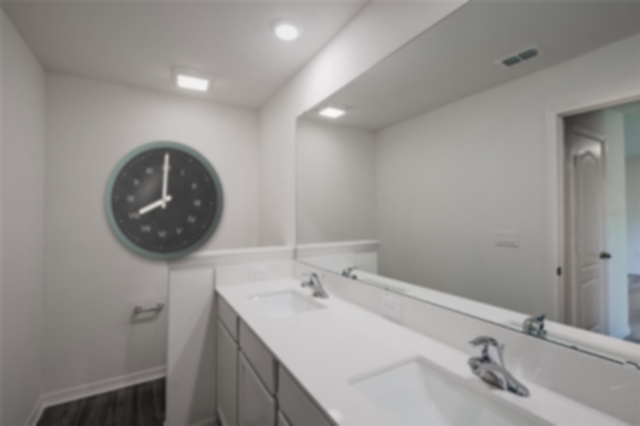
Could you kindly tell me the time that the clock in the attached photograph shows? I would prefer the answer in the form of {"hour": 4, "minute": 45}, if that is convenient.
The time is {"hour": 8, "minute": 0}
